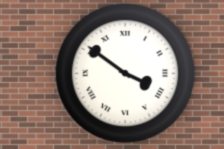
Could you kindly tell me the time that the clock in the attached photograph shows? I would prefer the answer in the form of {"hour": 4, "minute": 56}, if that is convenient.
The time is {"hour": 3, "minute": 51}
